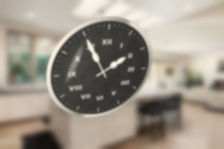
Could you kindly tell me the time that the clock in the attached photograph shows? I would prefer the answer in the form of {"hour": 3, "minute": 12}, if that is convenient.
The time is {"hour": 1, "minute": 55}
